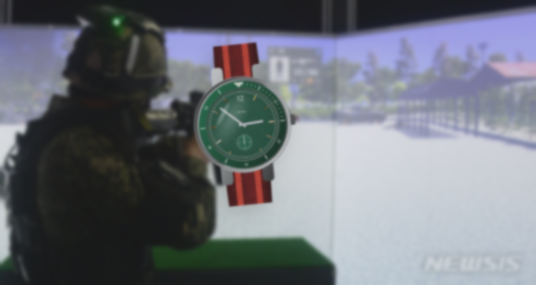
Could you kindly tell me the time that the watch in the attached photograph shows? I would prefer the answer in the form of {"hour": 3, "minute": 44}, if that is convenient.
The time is {"hour": 2, "minute": 52}
